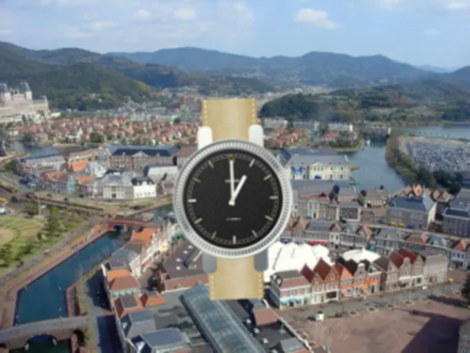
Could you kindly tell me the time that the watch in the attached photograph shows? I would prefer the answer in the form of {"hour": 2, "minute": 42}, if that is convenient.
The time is {"hour": 1, "minute": 0}
